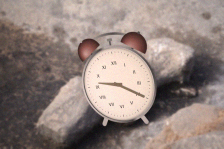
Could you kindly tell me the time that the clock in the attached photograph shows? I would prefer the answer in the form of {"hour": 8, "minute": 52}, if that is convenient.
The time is {"hour": 9, "minute": 20}
